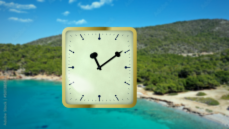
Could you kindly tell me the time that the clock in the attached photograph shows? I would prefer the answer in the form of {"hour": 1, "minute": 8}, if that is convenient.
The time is {"hour": 11, "minute": 9}
